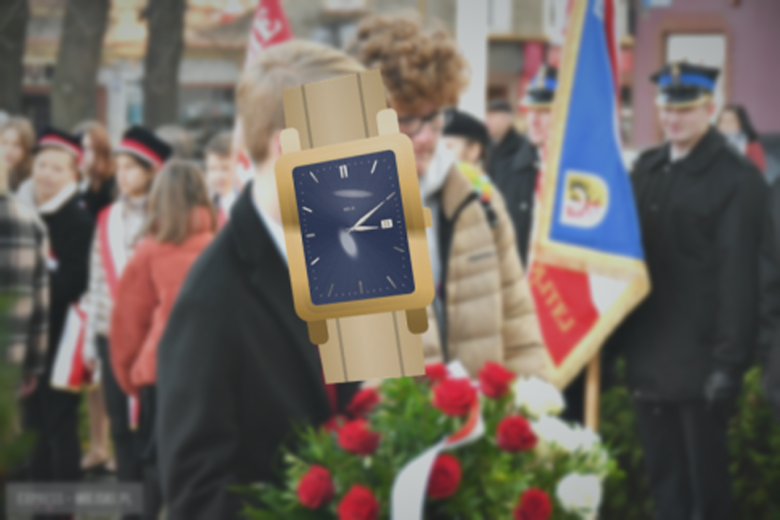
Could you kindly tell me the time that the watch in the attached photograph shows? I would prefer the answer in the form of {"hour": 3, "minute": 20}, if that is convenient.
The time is {"hour": 3, "minute": 10}
